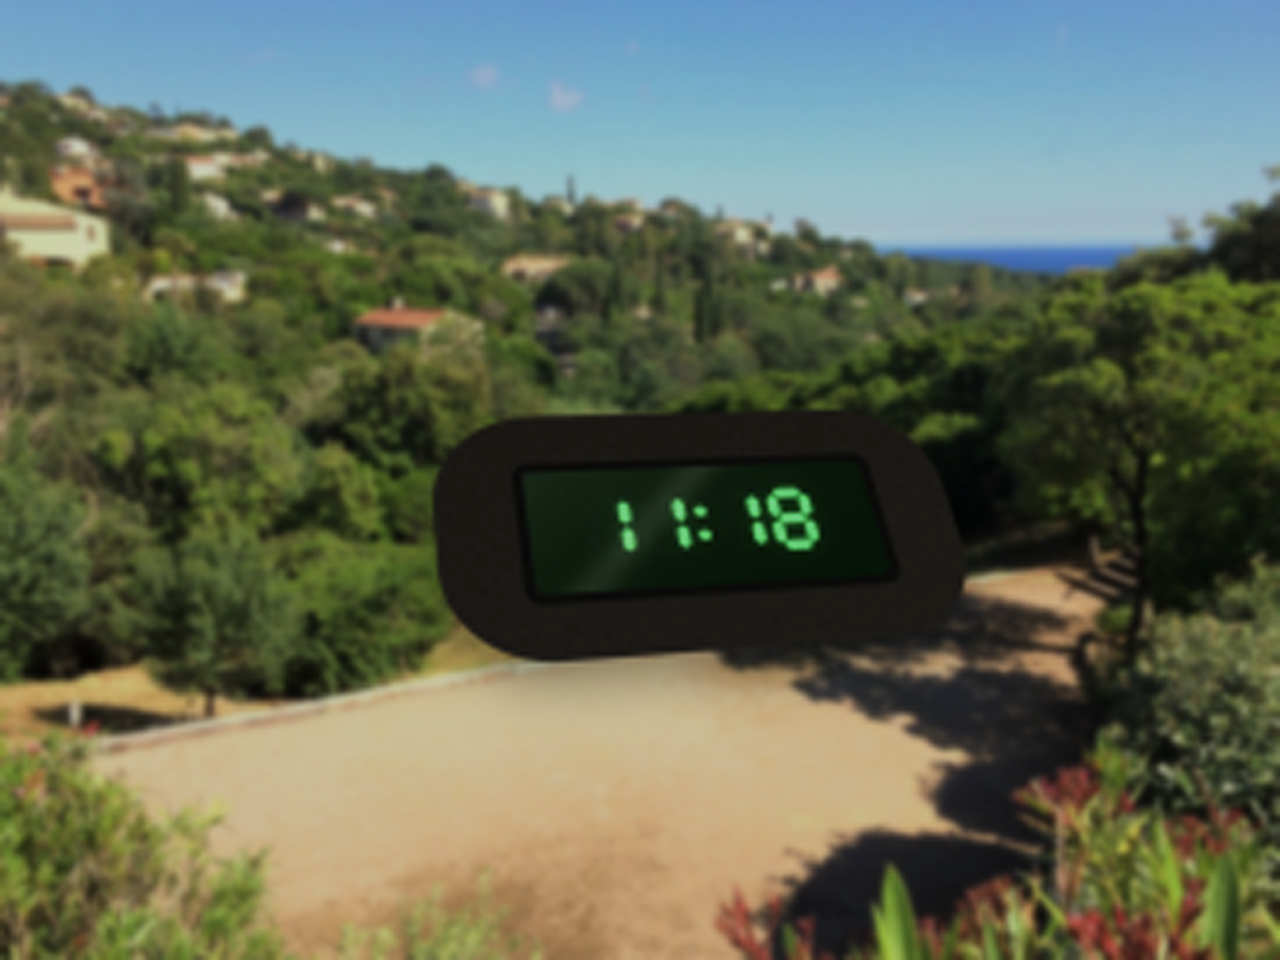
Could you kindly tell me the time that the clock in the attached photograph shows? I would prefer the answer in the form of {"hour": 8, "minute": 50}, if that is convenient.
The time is {"hour": 11, "minute": 18}
